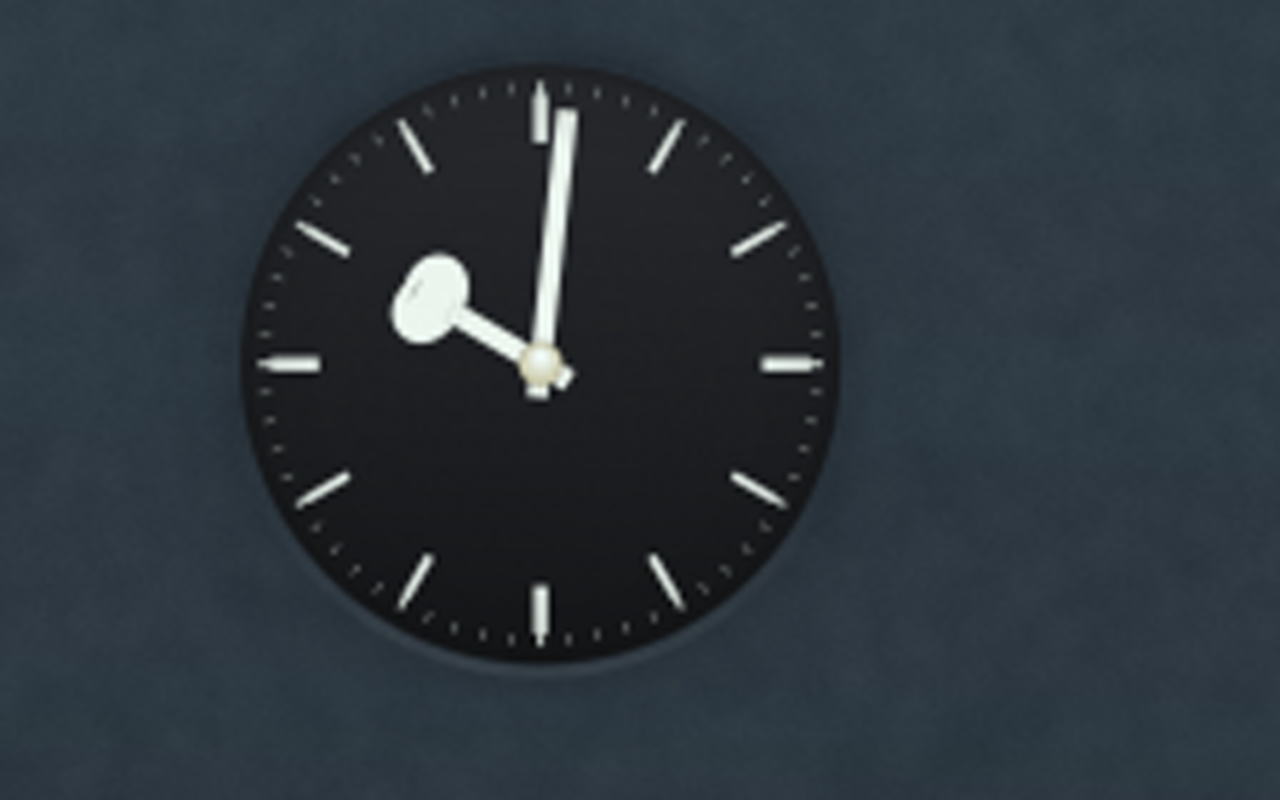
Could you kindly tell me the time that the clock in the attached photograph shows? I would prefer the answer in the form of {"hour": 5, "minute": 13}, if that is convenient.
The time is {"hour": 10, "minute": 1}
